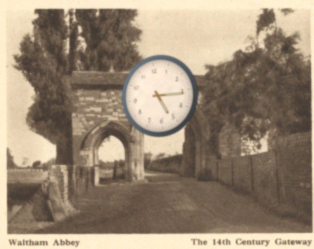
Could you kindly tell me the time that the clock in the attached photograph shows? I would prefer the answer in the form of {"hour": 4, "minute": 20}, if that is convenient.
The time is {"hour": 5, "minute": 16}
